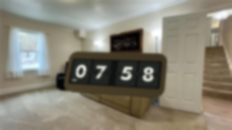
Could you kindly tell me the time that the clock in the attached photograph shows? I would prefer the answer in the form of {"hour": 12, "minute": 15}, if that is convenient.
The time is {"hour": 7, "minute": 58}
